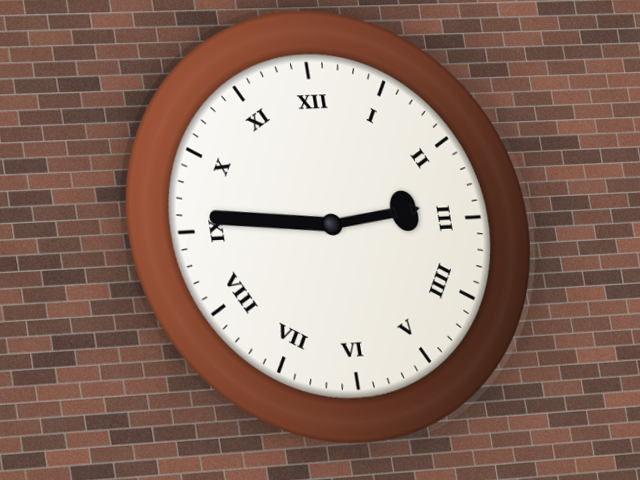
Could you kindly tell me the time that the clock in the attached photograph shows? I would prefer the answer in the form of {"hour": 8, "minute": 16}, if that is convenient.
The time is {"hour": 2, "minute": 46}
